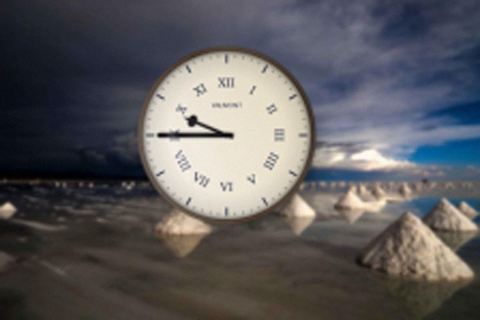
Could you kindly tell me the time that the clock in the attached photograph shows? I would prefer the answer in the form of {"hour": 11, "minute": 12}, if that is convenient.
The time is {"hour": 9, "minute": 45}
